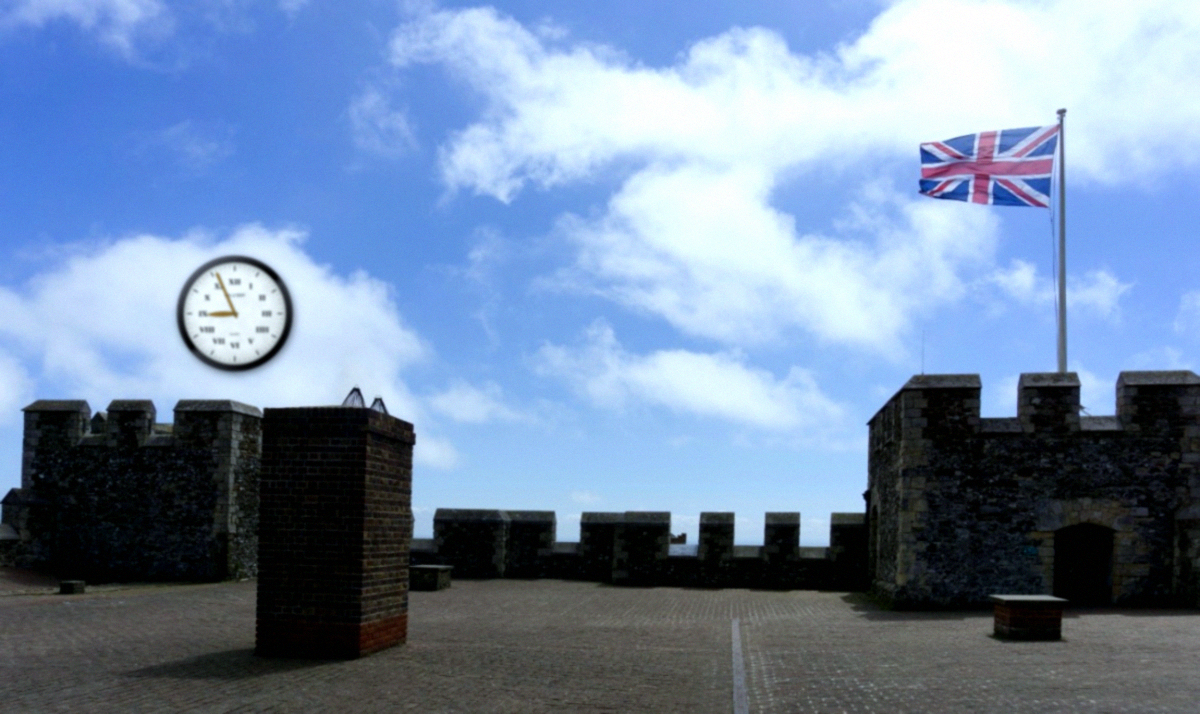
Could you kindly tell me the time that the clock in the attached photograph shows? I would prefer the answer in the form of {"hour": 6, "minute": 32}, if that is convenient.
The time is {"hour": 8, "minute": 56}
